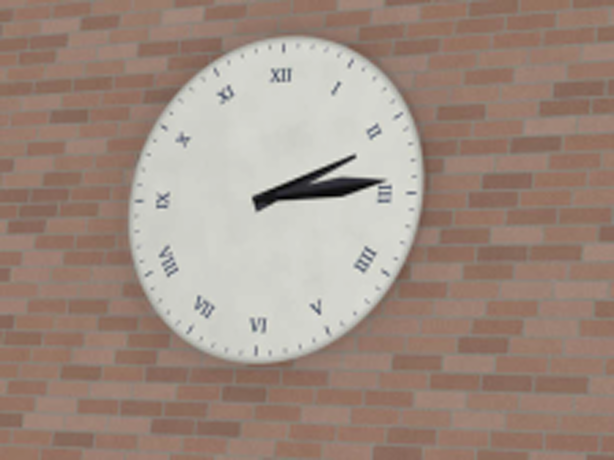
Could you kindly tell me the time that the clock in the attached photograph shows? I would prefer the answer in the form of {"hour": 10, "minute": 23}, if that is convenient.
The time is {"hour": 2, "minute": 14}
